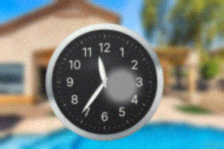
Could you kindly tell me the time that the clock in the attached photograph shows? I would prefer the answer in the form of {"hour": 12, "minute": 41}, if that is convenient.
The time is {"hour": 11, "minute": 36}
